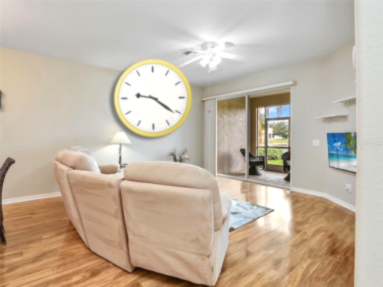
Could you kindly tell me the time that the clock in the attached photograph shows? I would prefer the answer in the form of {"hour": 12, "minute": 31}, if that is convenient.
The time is {"hour": 9, "minute": 21}
